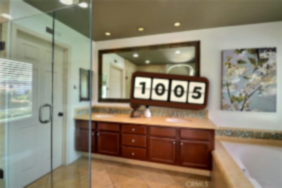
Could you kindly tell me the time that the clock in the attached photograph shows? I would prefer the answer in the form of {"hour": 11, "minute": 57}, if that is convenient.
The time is {"hour": 10, "minute": 5}
